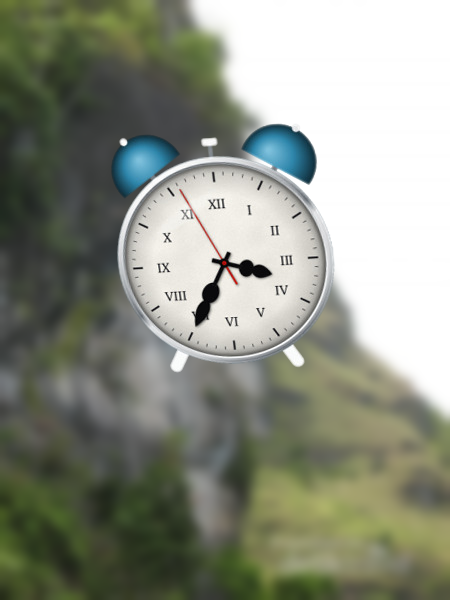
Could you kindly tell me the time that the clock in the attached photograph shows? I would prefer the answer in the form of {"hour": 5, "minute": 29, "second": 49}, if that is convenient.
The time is {"hour": 3, "minute": 34, "second": 56}
